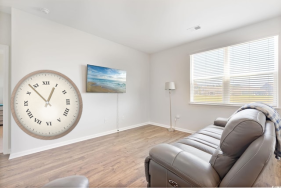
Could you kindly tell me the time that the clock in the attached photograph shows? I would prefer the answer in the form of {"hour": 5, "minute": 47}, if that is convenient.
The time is {"hour": 12, "minute": 53}
